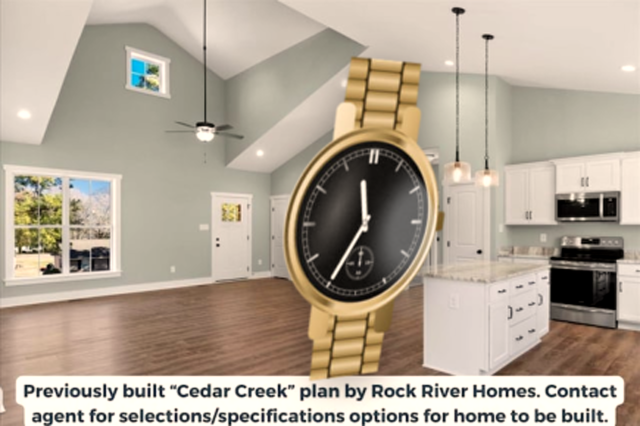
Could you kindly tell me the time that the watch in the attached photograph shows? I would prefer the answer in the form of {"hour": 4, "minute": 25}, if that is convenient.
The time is {"hour": 11, "minute": 35}
